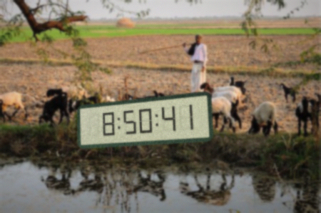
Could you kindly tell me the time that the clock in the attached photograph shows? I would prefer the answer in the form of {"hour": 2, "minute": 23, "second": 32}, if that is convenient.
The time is {"hour": 8, "minute": 50, "second": 41}
